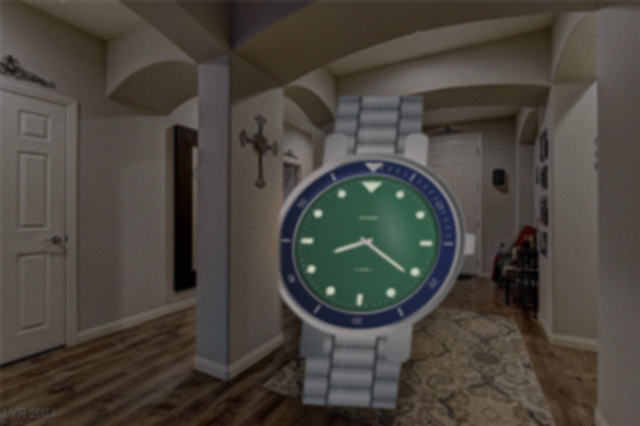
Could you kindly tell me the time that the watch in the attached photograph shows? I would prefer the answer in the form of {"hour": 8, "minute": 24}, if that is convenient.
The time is {"hour": 8, "minute": 21}
